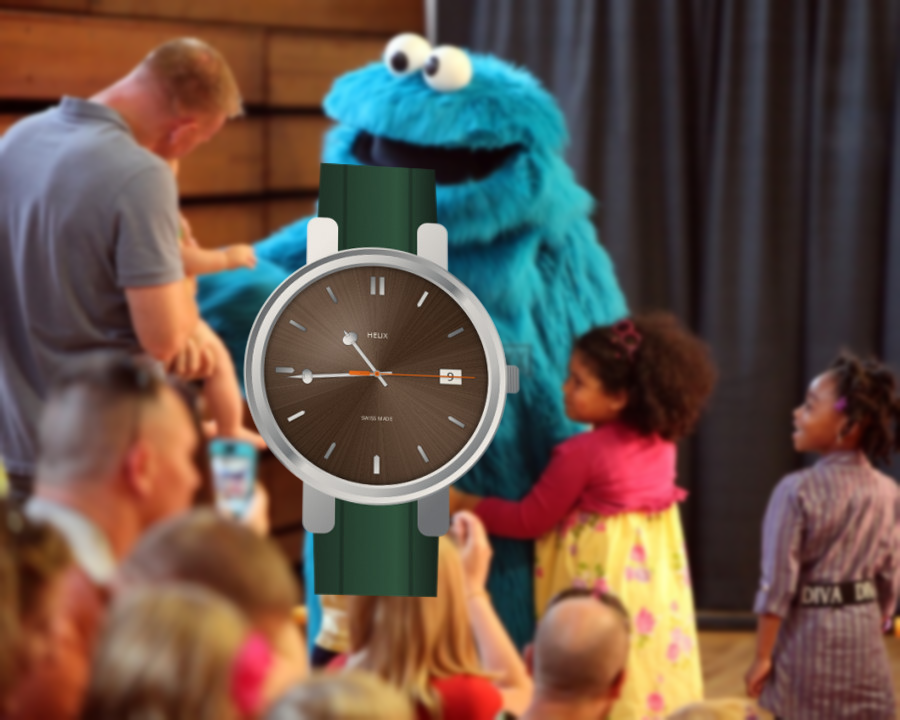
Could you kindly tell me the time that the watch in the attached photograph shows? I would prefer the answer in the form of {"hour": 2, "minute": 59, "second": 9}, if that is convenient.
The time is {"hour": 10, "minute": 44, "second": 15}
